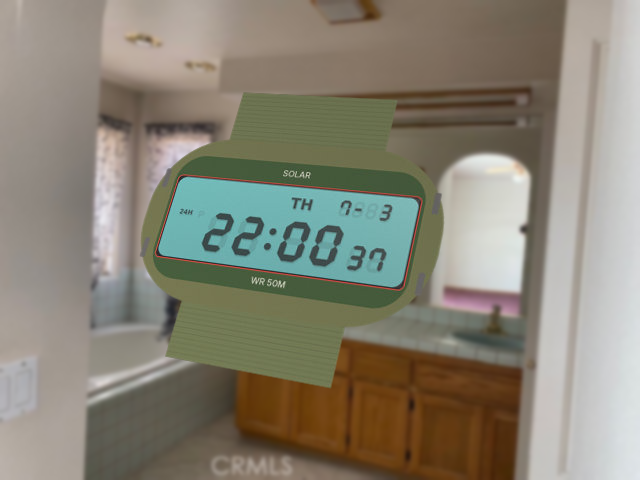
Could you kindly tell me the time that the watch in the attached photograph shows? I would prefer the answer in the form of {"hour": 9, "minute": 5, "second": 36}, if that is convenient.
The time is {"hour": 22, "minute": 0, "second": 37}
